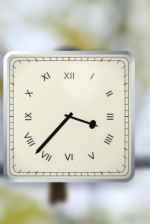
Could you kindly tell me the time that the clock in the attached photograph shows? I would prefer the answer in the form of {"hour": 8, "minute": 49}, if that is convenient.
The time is {"hour": 3, "minute": 37}
